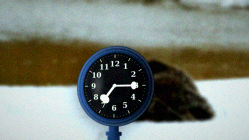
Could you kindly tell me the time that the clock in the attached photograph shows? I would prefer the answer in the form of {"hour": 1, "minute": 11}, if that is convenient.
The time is {"hour": 7, "minute": 15}
